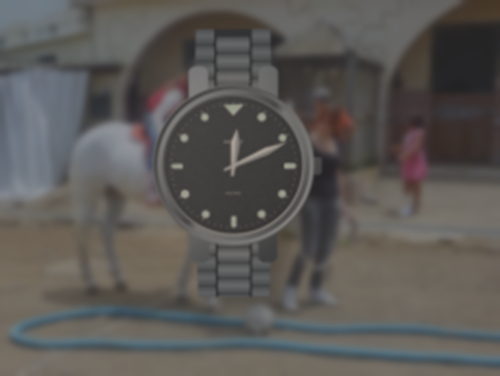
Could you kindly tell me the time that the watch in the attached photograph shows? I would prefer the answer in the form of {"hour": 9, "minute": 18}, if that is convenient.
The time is {"hour": 12, "minute": 11}
